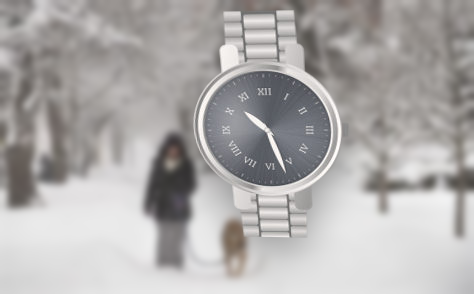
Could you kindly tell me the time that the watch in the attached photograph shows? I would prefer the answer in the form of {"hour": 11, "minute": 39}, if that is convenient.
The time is {"hour": 10, "minute": 27}
